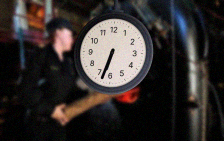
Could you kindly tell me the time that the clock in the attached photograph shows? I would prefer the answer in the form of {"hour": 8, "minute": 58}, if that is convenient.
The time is {"hour": 6, "minute": 33}
